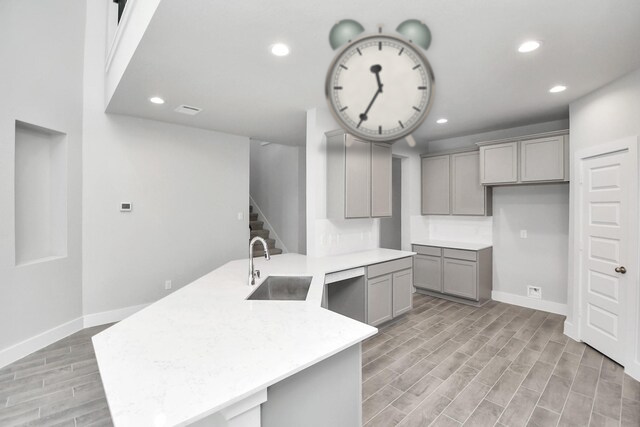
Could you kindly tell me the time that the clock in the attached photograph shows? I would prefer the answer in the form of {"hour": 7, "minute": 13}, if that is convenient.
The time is {"hour": 11, "minute": 35}
